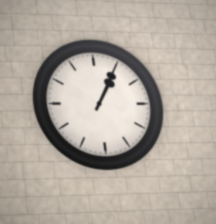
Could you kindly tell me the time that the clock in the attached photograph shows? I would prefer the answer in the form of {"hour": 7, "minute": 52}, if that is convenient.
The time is {"hour": 1, "minute": 5}
